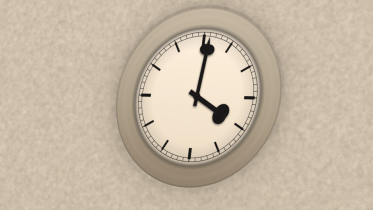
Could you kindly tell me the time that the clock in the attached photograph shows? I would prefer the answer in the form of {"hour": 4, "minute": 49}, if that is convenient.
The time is {"hour": 4, "minute": 1}
